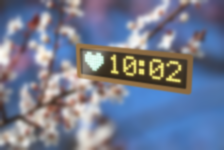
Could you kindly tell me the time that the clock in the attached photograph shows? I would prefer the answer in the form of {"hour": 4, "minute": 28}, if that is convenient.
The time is {"hour": 10, "minute": 2}
